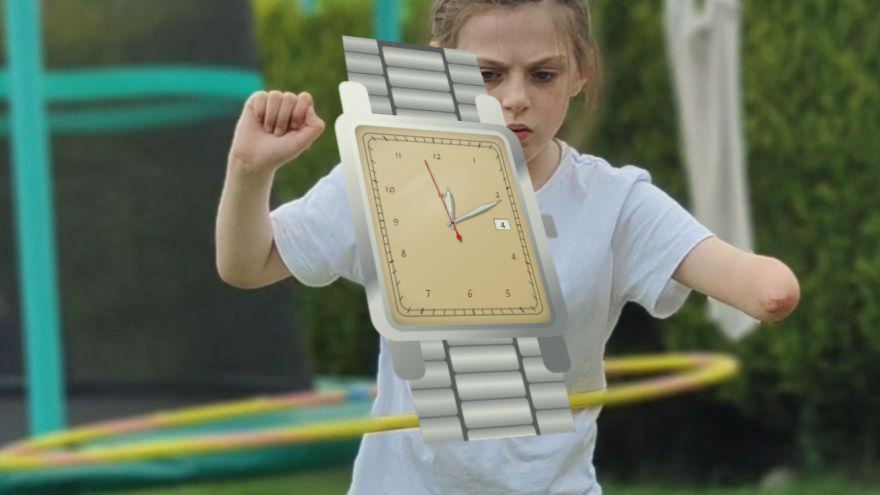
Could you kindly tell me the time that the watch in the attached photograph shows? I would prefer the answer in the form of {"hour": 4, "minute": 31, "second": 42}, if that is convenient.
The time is {"hour": 12, "minute": 10, "second": 58}
